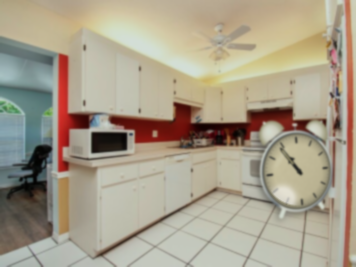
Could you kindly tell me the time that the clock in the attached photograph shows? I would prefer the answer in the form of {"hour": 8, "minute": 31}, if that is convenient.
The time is {"hour": 10, "minute": 54}
